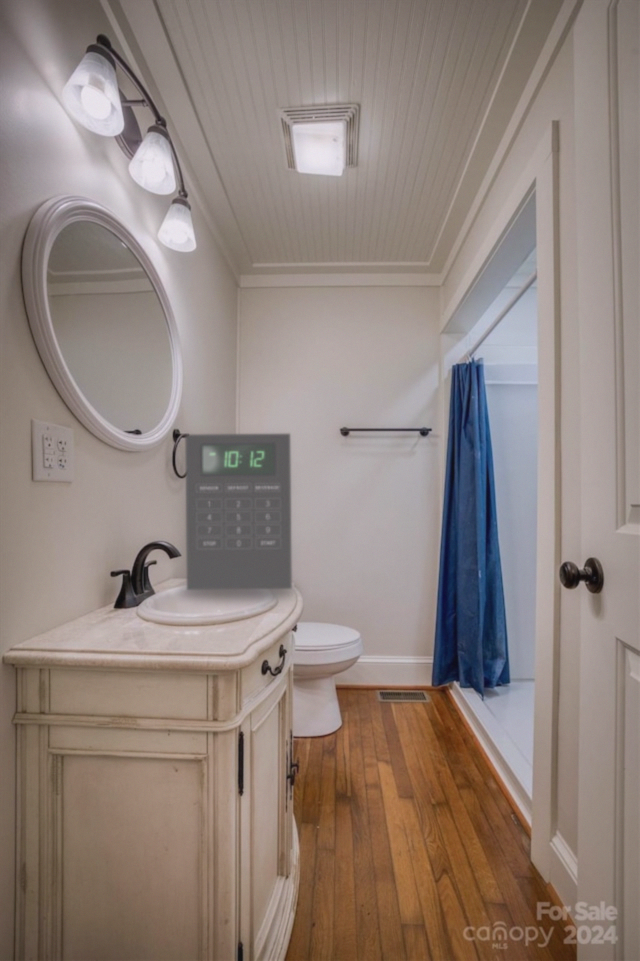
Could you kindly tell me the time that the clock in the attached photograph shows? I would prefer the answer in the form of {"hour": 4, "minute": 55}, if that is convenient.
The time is {"hour": 10, "minute": 12}
